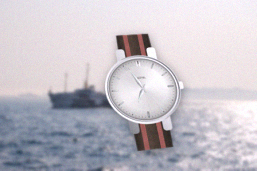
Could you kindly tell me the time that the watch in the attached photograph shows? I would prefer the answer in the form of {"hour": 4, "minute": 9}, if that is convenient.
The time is {"hour": 6, "minute": 56}
